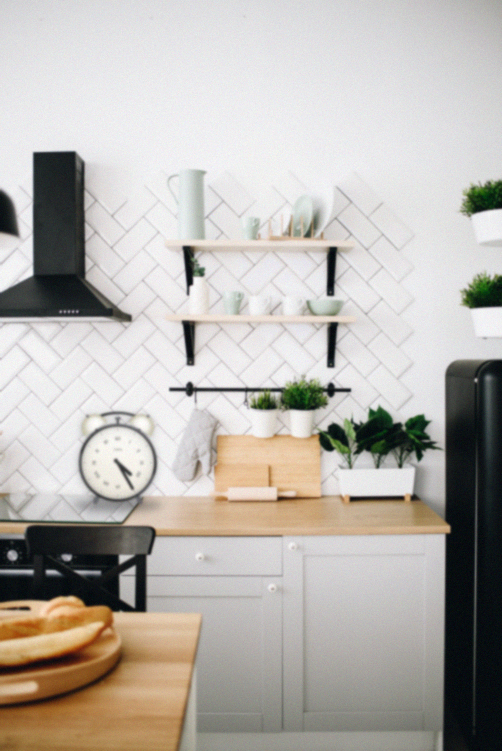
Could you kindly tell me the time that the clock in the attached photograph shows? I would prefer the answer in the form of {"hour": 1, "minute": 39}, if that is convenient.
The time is {"hour": 4, "minute": 25}
